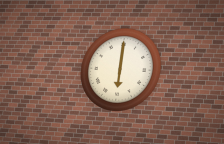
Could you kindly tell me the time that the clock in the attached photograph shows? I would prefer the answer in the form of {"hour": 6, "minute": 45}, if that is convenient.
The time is {"hour": 6, "minute": 0}
